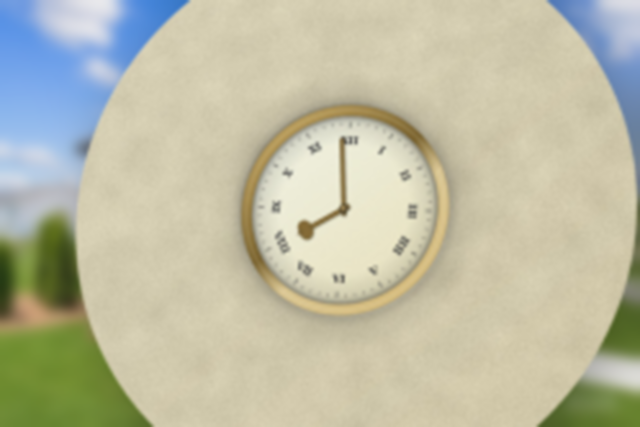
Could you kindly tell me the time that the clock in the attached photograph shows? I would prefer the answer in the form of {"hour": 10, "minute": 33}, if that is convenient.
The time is {"hour": 7, "minute": 59}
